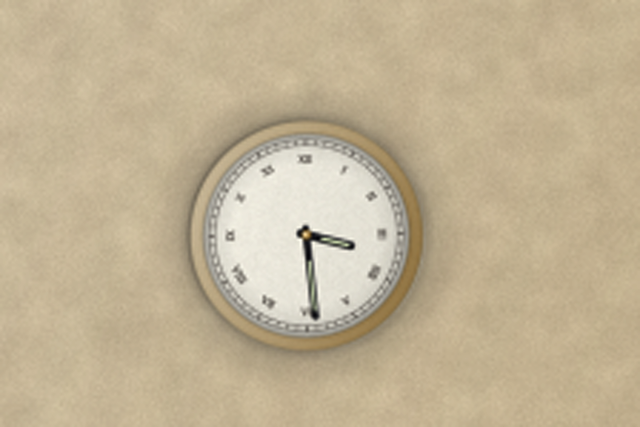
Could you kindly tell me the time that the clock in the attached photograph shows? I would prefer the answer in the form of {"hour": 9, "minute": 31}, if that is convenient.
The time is {"hour": 3, "minute": 29}
